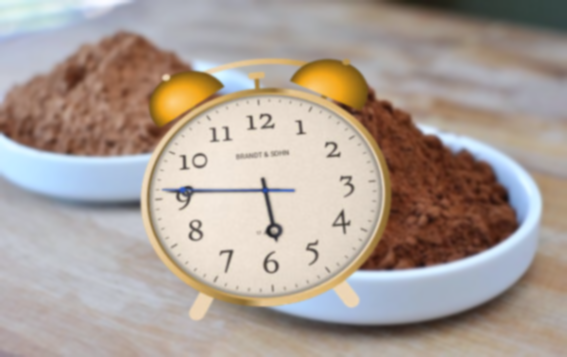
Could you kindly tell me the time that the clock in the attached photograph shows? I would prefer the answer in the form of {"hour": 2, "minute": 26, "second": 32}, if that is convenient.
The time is {"hour": 5, "minute": 45, "second": 46}
